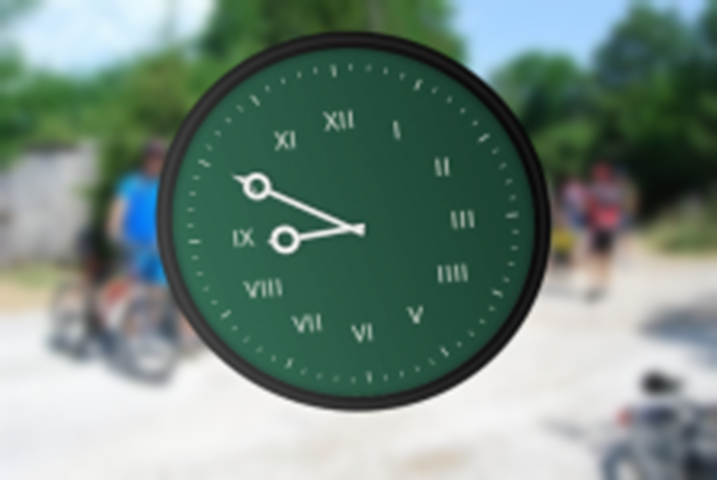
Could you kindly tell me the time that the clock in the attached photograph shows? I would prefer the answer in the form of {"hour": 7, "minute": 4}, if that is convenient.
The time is {"hour": 8, "minute": 50}
